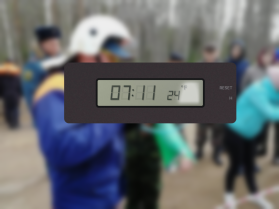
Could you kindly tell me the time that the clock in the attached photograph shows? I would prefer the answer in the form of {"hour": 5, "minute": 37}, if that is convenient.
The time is {"hour": 7, "minute": 11}
